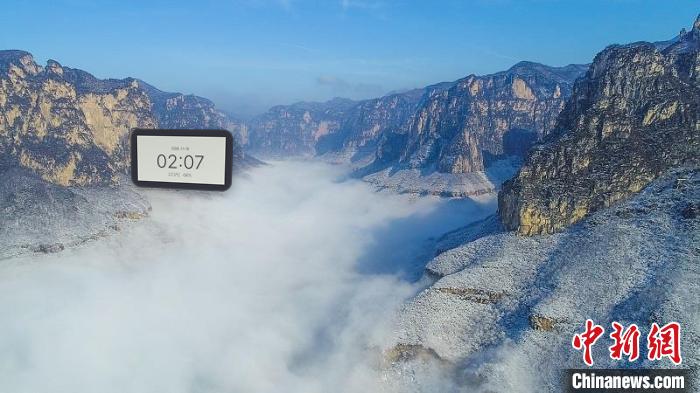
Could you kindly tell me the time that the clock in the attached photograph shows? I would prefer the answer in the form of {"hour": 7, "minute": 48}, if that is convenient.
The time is {"hour": 2, "minute": 7}
